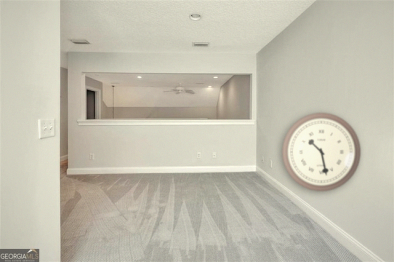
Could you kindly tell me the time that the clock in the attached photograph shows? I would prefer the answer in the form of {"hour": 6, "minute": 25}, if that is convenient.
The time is {"hour": 10, "minute": 28}
